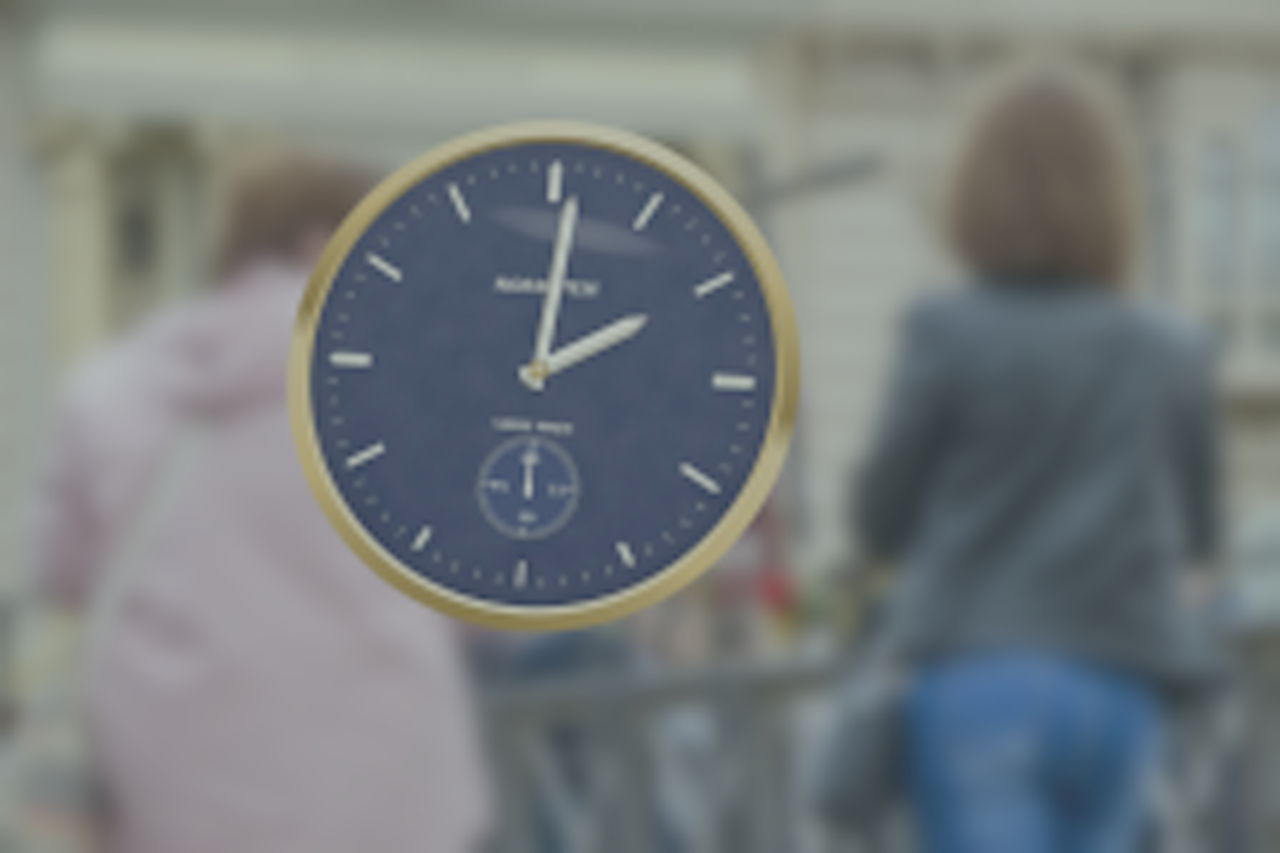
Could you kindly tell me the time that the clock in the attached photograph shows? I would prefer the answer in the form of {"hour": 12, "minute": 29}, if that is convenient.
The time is {"hour": 2, "minute": 1}
